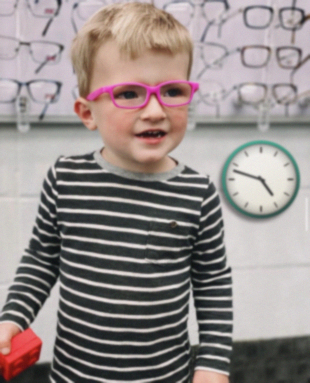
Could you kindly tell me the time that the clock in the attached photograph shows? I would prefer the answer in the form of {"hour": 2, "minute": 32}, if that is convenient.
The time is {"hour": 4, "minute": 48}
